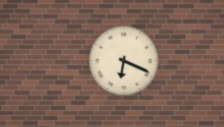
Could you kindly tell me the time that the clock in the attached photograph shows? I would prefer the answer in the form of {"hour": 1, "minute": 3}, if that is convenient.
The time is {"hour": 6, "minute": 19}
